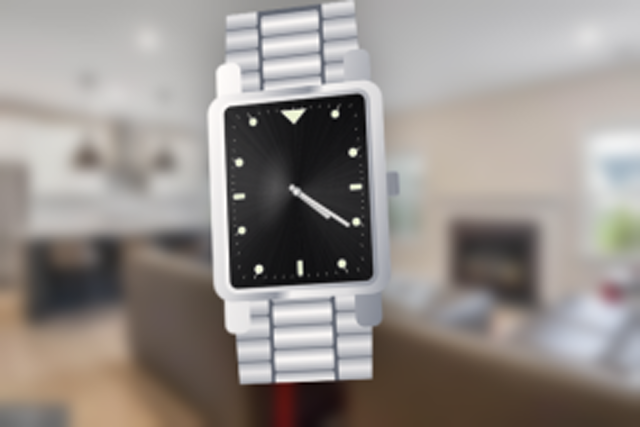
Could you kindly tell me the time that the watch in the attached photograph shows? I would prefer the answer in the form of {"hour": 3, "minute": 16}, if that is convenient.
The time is {"hour": 4, "minute": 21}
